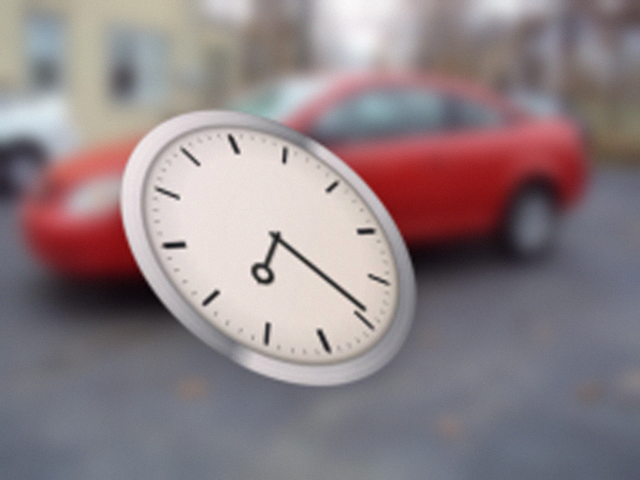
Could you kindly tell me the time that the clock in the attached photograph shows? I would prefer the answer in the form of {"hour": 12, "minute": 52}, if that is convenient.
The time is {"hour": 7, "minute": 24}
